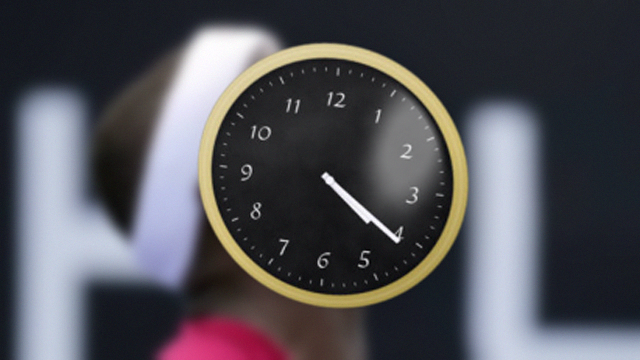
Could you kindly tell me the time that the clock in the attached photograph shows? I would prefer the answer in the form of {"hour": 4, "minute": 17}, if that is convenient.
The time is {"hour": 4, "minute": 21}
